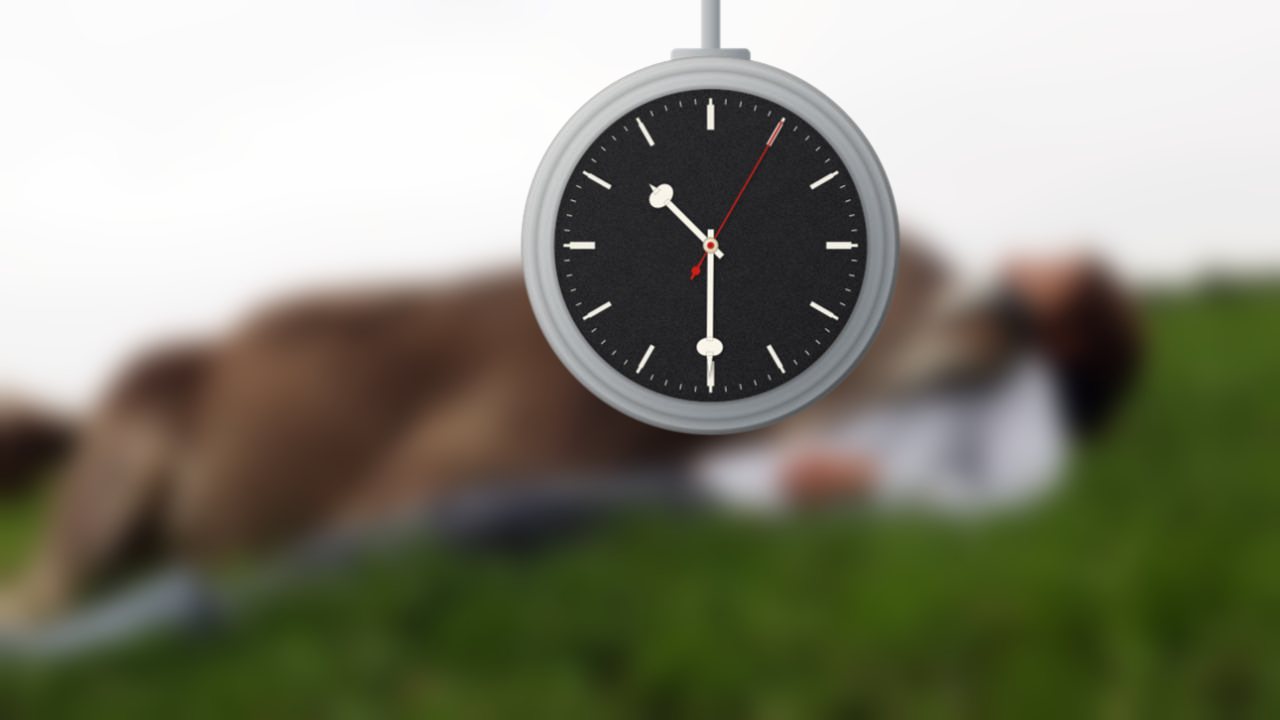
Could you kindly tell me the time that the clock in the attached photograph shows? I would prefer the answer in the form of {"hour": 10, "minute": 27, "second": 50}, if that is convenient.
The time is {"hour": 10, "minute": 30, "second": 5}
